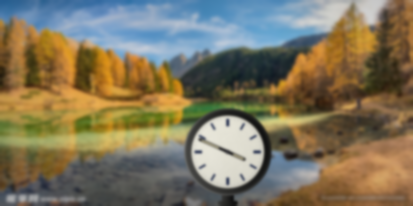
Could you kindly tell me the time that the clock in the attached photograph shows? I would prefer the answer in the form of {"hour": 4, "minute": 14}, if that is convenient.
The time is {"hour": 3, "minute": 49}
